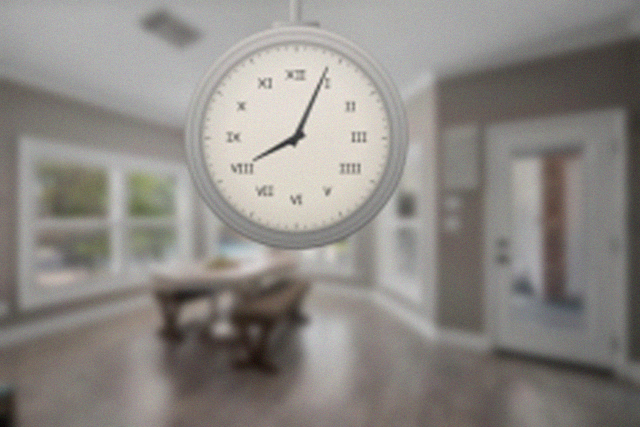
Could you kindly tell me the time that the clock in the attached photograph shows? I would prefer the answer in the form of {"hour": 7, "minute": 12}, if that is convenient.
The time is {"hour": 8, "minute": 4}
